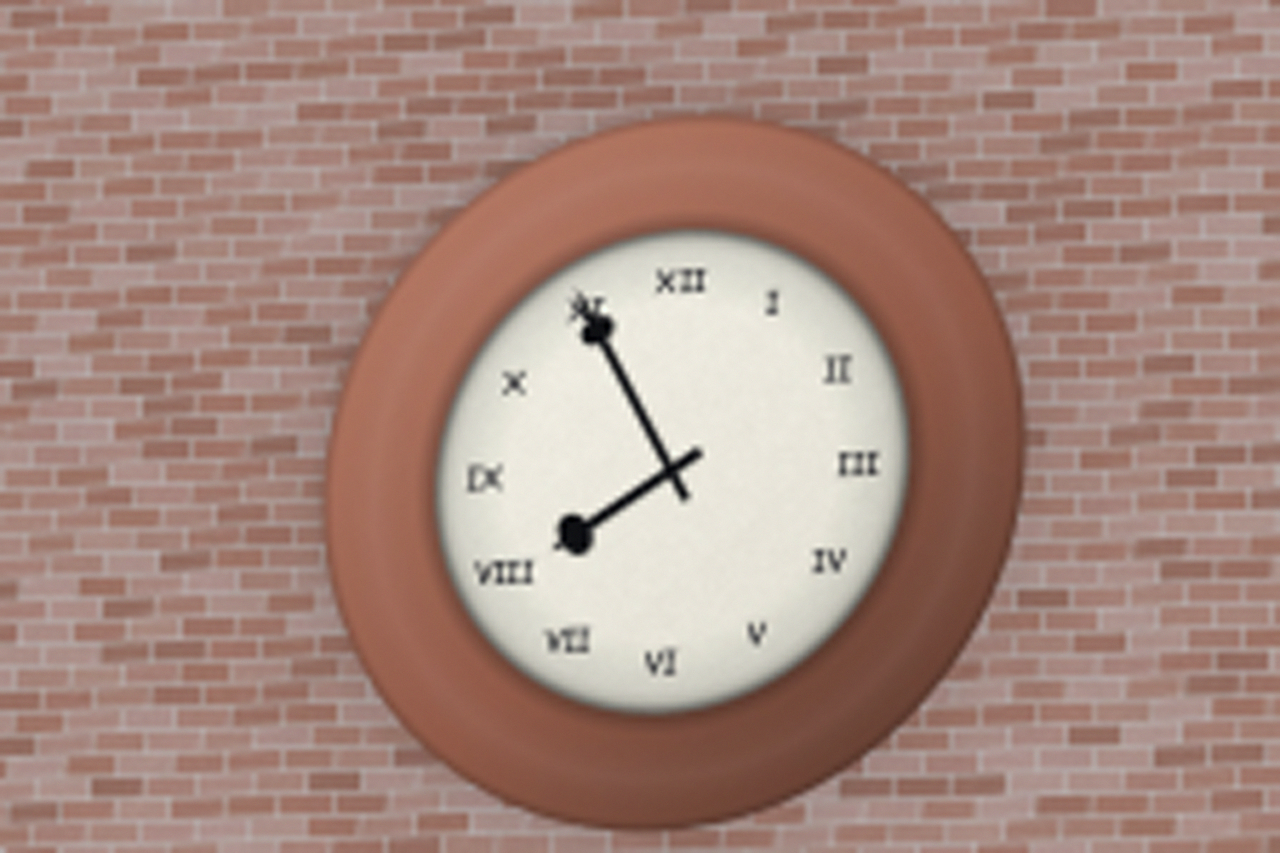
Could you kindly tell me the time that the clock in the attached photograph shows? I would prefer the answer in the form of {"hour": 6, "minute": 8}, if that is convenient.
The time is {"hour": 7, "minute": 55}
